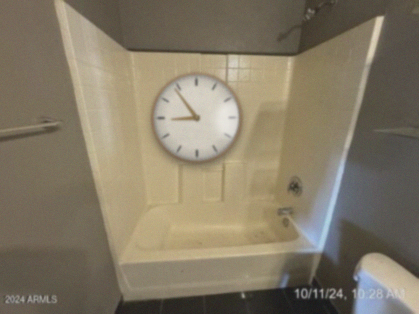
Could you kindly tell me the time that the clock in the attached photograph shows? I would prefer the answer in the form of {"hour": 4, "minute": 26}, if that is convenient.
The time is {"hour": 8, "minute": 54}
